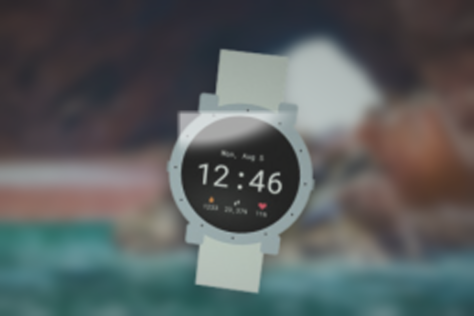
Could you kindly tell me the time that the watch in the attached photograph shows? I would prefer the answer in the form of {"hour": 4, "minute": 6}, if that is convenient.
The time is {"hour": 12, "minute": 46}
